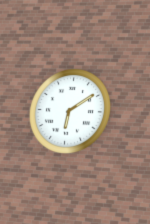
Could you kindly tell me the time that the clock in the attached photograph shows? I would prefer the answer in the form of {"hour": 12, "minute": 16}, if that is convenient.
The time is {"hour": 6, "minute": 9}
